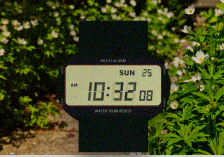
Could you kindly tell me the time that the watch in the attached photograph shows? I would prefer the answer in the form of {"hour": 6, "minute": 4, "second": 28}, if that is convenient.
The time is {"hour": 10, "minute": 32, "second": 8}
